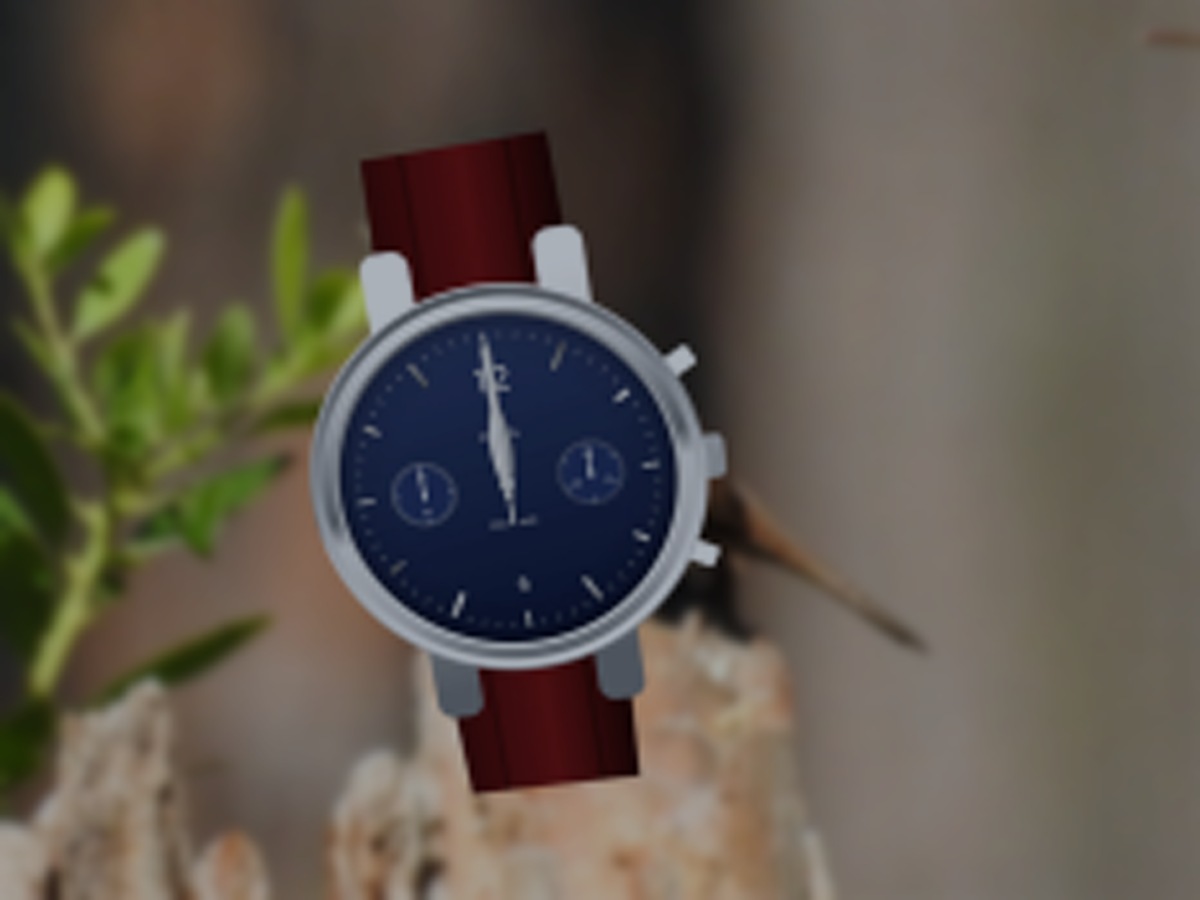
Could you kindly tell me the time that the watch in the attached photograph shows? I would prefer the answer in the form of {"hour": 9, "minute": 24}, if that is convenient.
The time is {"hour": 12, "minute": 0}
